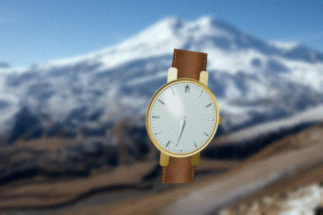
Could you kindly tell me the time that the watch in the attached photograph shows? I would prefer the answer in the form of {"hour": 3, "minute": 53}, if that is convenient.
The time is {"hour": 6, "minute": 32}
